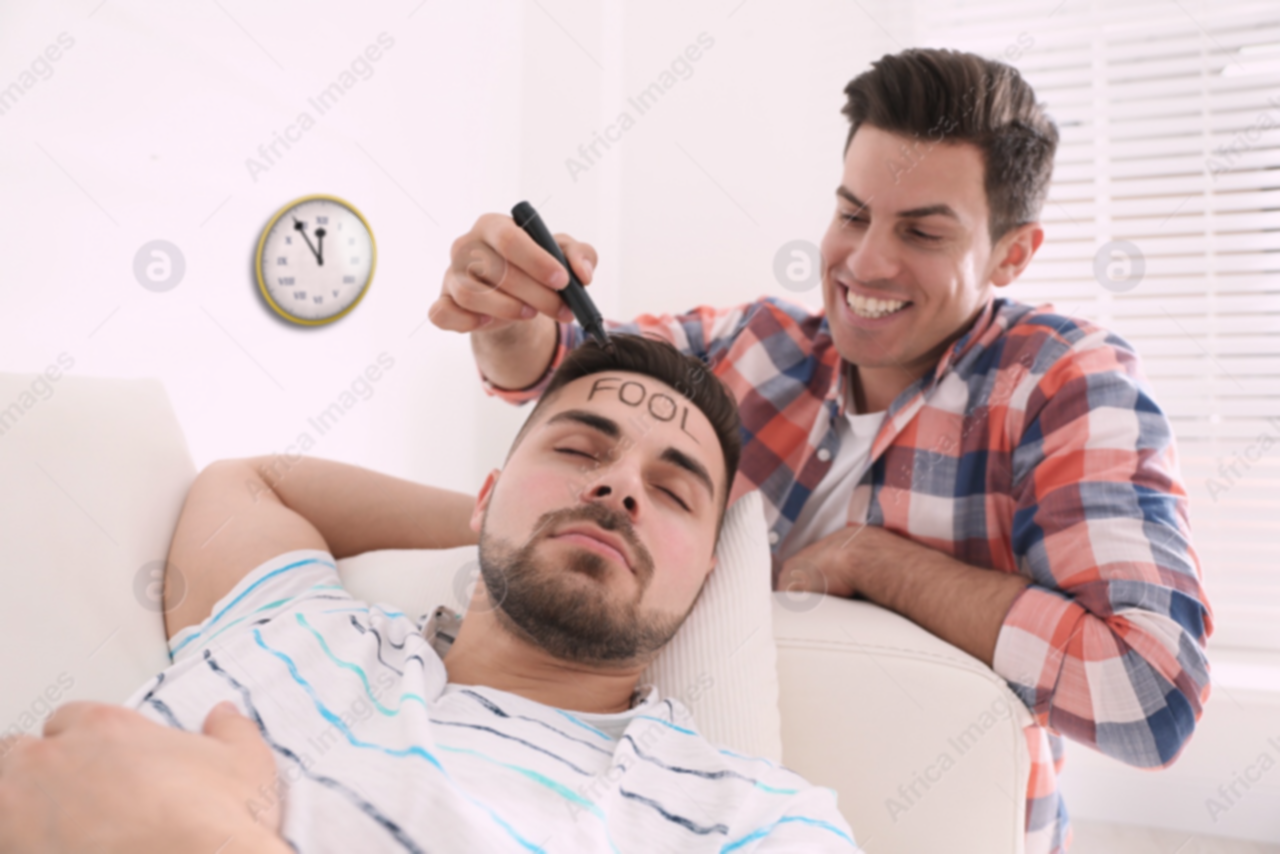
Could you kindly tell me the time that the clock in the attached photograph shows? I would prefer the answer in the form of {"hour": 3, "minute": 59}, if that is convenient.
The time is {"hour": 11, "minute": 54}
